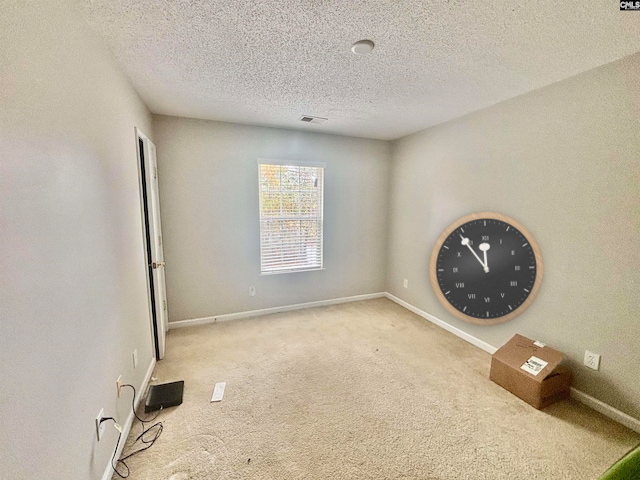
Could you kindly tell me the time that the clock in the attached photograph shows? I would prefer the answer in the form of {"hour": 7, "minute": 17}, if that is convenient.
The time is {"hour": 11, "minute": 54}
